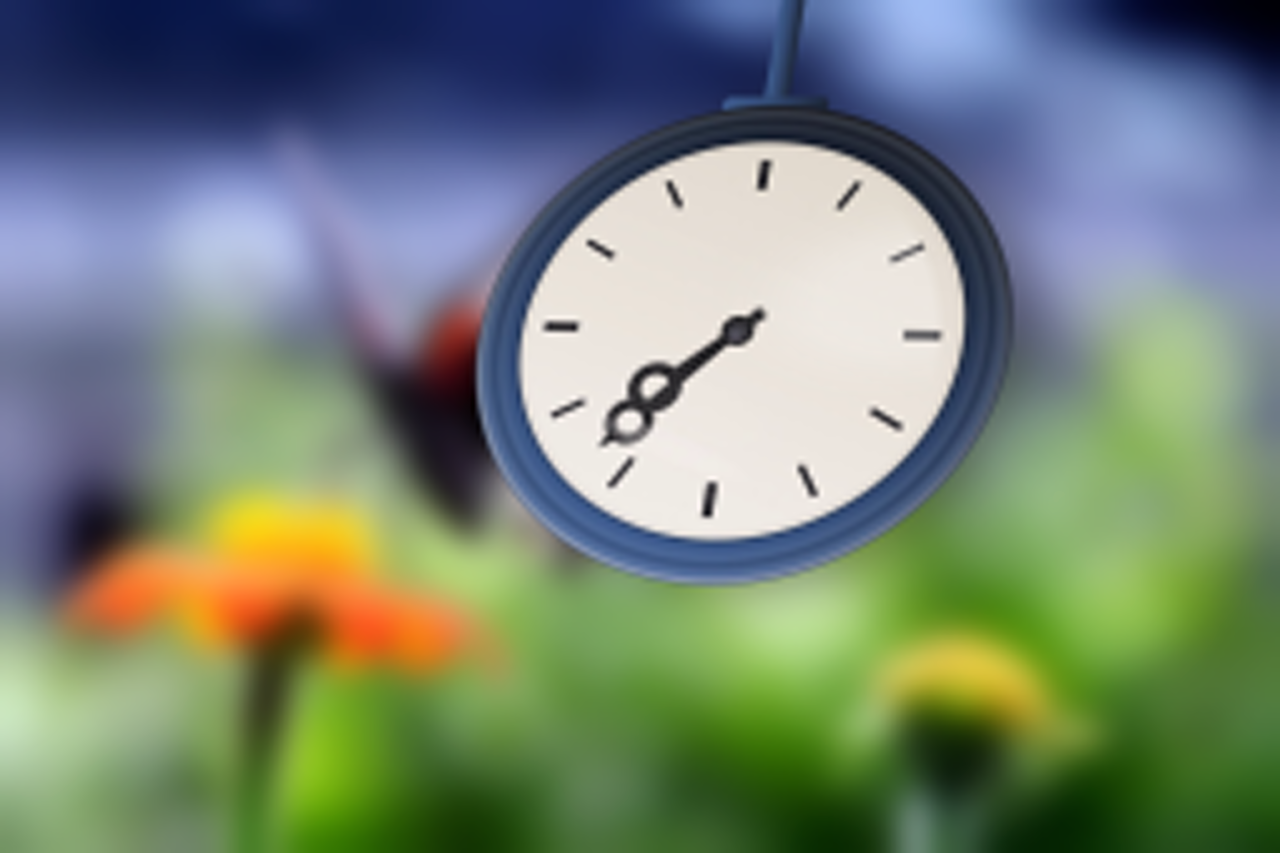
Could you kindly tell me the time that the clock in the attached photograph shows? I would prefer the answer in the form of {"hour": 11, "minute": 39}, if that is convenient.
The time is {"hour": 7, "minute": 37}
